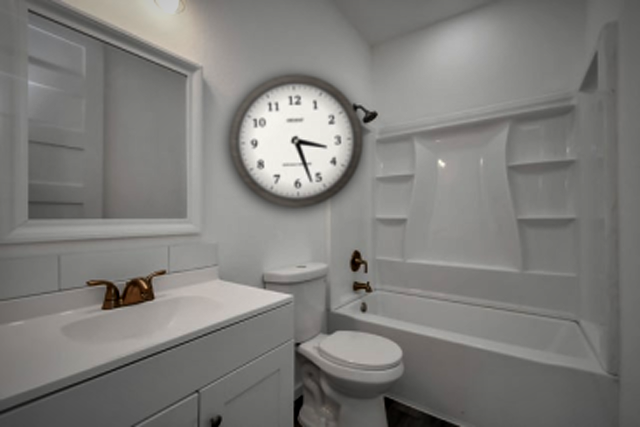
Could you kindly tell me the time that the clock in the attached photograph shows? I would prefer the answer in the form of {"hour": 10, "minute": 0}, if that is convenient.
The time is {"hour": 3, "minute": 27}
